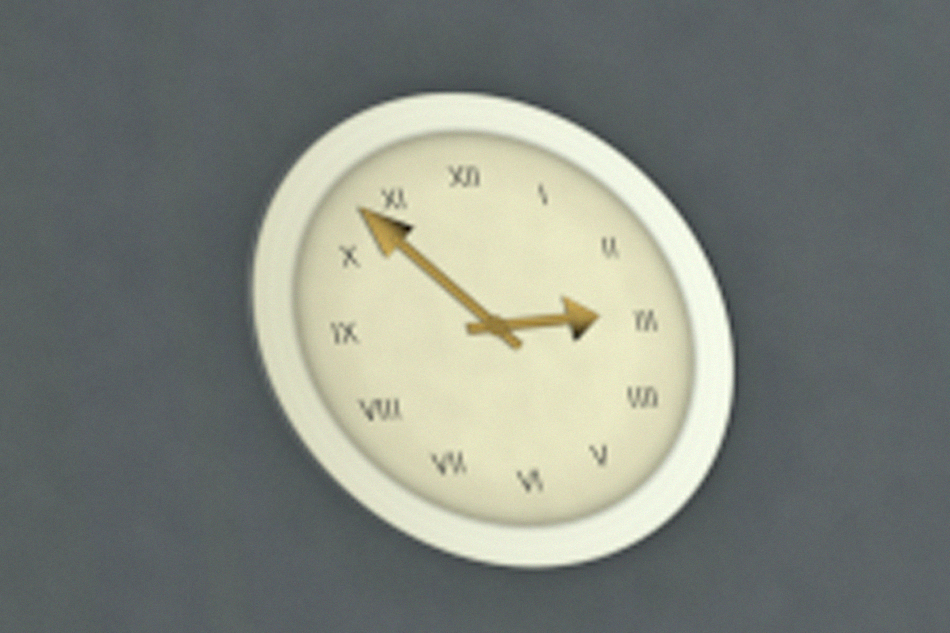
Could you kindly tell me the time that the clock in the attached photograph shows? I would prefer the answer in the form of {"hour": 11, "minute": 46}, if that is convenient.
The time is {"hour": 2, "minute": 53}
